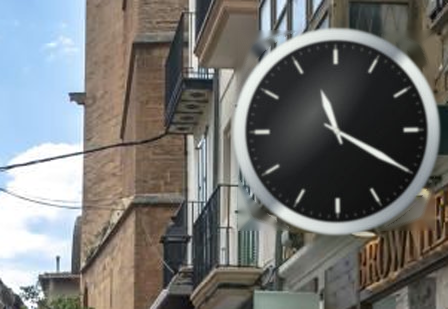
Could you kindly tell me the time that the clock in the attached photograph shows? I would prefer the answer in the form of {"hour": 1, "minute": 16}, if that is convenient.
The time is {"hour": 11, "minute": 20}
